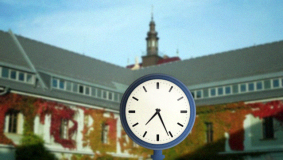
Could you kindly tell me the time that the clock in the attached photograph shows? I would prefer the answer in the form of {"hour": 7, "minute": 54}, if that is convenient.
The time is {"hour": 7, "minute": 26}
